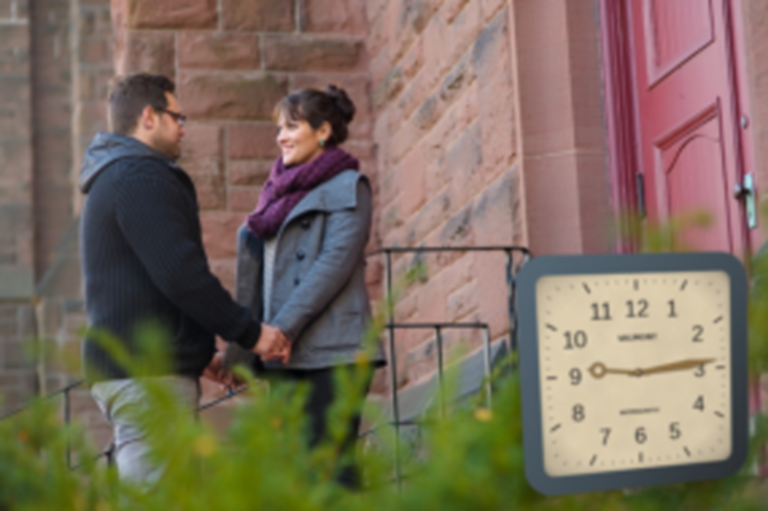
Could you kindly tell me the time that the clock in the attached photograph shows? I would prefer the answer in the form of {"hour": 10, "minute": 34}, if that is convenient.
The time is {"hour": 9, "minute": 14}
